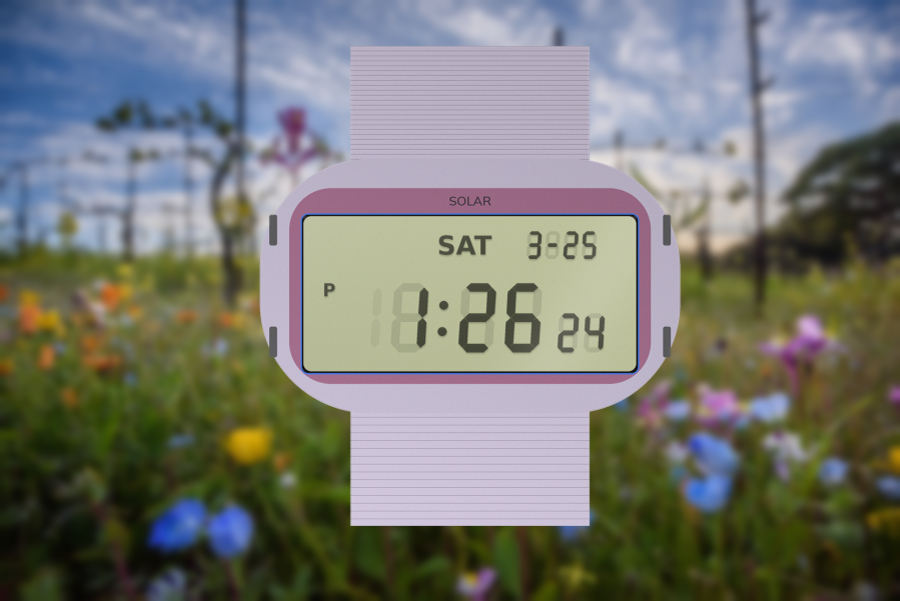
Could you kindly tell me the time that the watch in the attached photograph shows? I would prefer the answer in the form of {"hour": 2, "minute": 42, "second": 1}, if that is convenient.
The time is {"hour": 1, "minute": 26, "second": 24}
